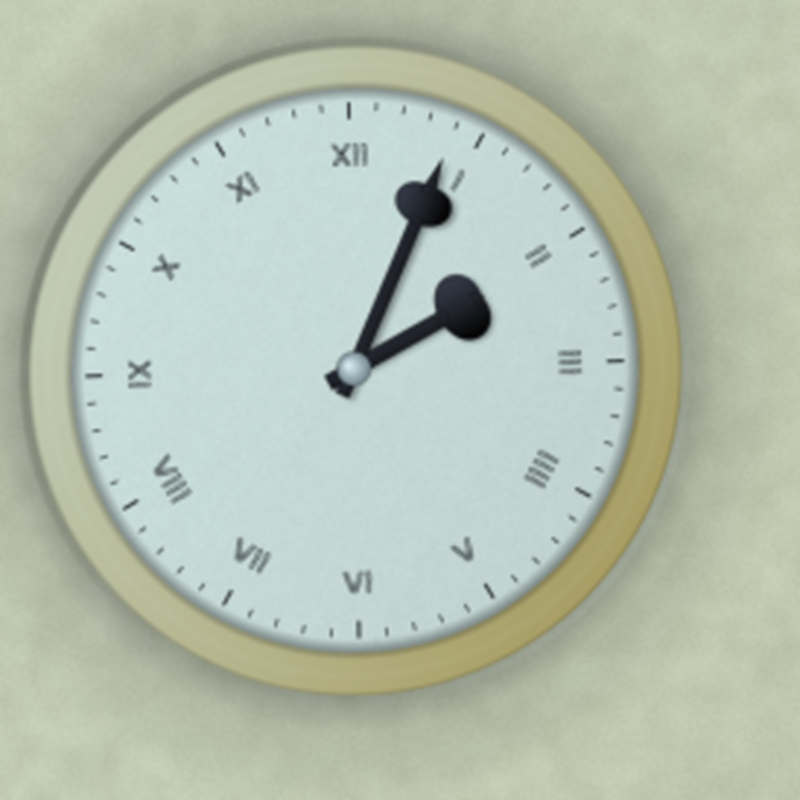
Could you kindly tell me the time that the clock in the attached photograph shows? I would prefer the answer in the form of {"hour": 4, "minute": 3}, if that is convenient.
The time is {"hour": 2, "minute": 4}
